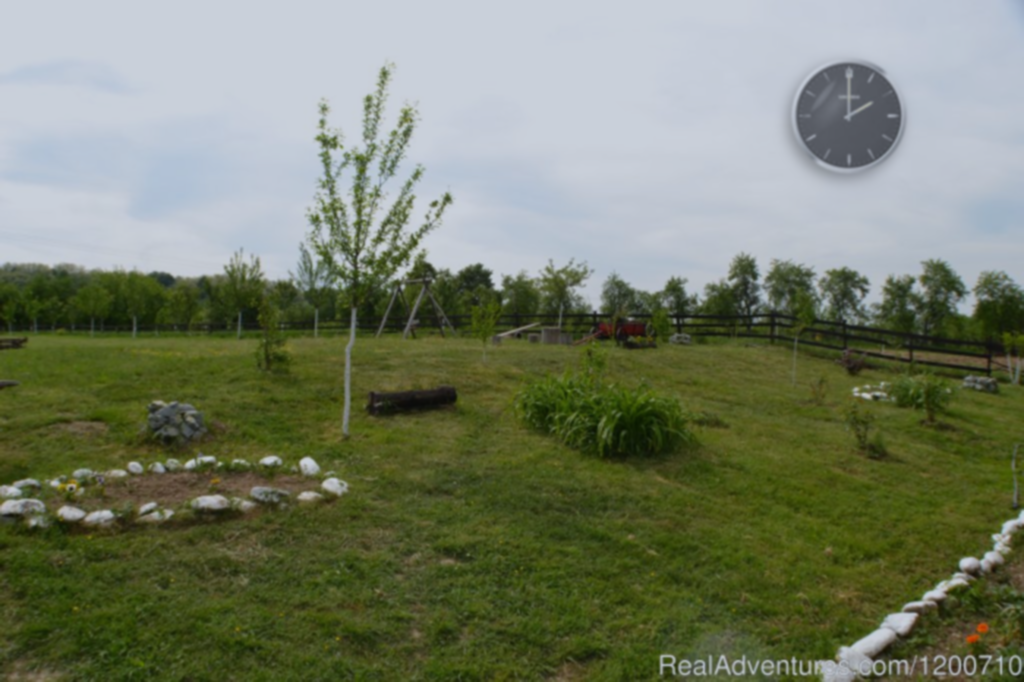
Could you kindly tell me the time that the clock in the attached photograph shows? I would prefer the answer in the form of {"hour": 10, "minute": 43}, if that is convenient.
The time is {"hour": 2, "minute": 0}
